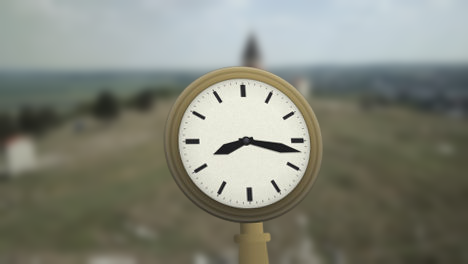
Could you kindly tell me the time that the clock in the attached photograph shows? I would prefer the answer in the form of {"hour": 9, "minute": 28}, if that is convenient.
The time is {"hour": 8, "minute": 17}
